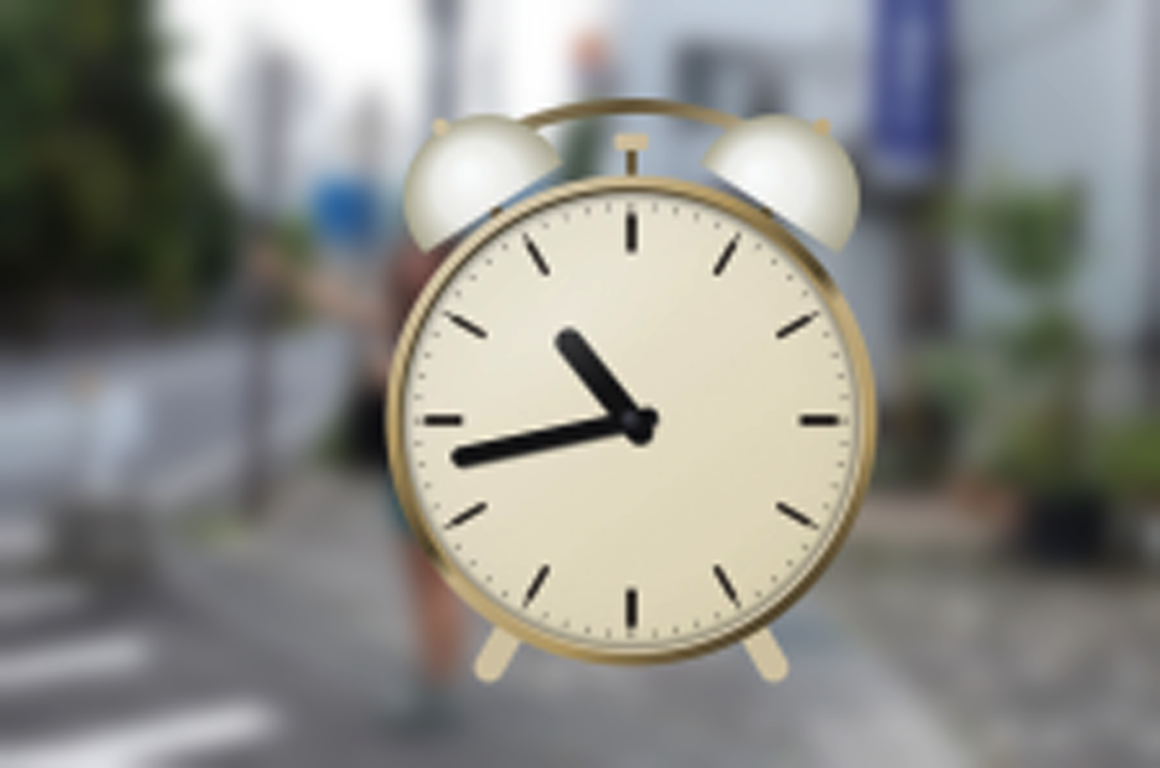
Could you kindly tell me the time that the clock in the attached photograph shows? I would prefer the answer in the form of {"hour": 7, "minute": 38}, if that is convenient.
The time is {"hour": 10, "minute": 43}
